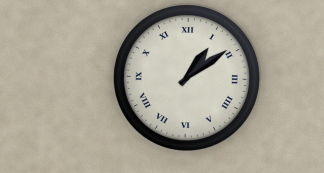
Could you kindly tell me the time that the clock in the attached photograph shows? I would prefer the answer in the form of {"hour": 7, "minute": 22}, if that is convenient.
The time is {"hour": 1, "minute": 9}
